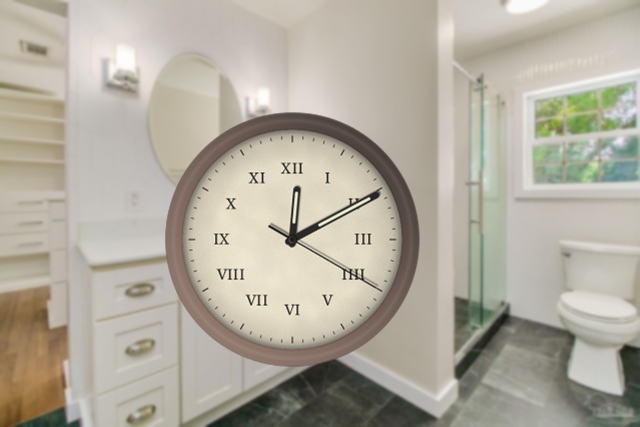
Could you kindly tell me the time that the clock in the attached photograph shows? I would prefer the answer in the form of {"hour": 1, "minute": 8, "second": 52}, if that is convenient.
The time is {"hour": 12, "minute": 10, "second": 20}
